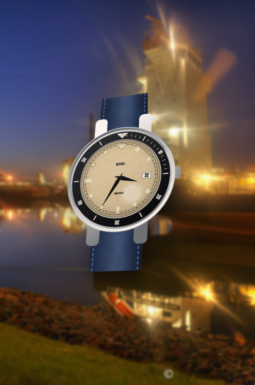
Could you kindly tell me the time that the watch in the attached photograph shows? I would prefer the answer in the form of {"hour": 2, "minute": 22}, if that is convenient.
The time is {"hour": 3, "minute": 35}
